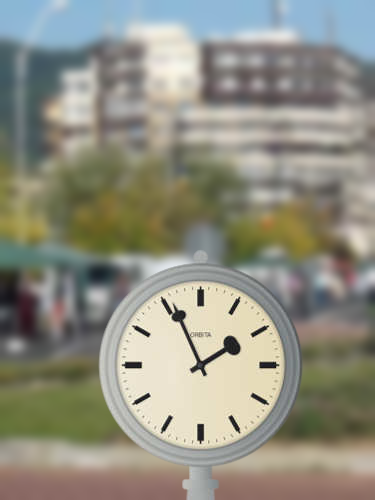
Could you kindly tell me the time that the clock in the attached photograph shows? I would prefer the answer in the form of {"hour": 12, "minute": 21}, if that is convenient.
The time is {"hour": 1, "minute": 56}
